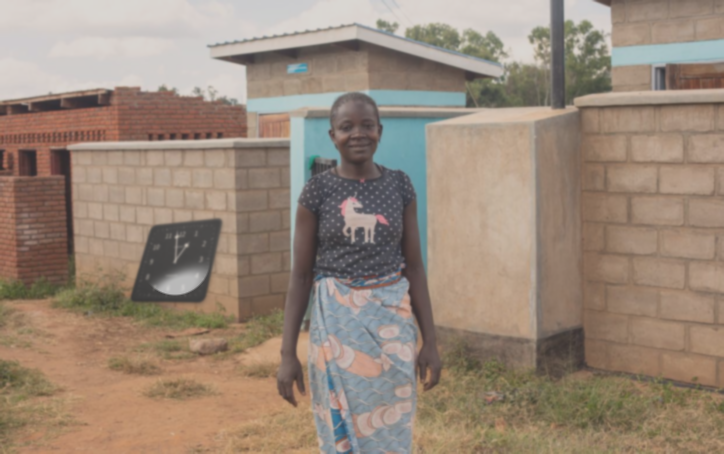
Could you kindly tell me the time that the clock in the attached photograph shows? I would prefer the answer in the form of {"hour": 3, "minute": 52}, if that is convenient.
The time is {"hour": 12, "minute": 58}
